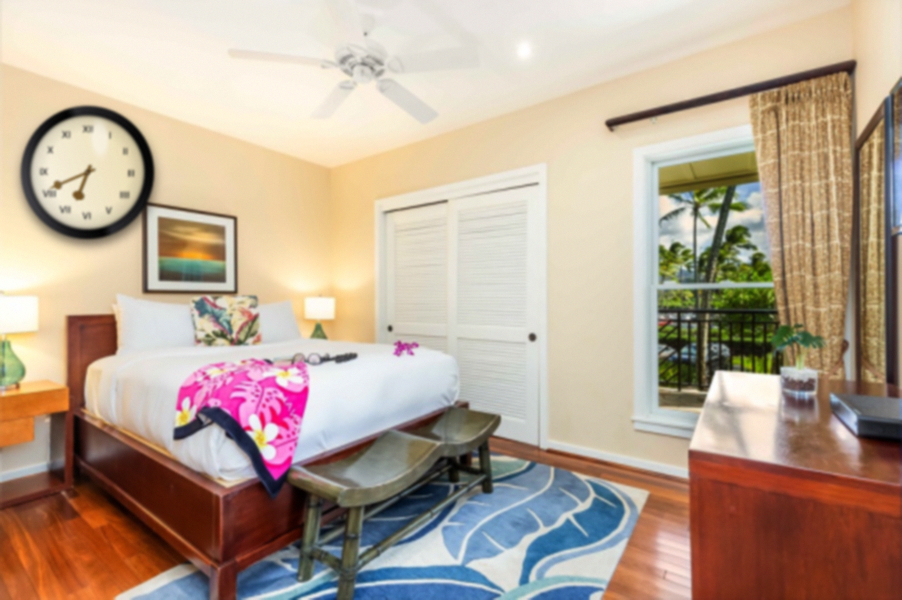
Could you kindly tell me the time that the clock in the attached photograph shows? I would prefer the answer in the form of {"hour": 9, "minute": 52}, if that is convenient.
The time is {"hour": 6, "minute": 41}
